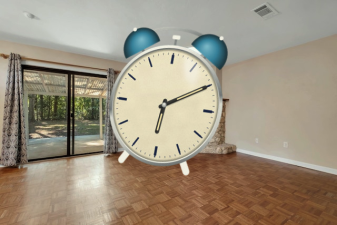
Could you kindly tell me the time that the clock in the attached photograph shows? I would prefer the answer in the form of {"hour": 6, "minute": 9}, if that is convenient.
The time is {"hour": 6, "minute": 10}
